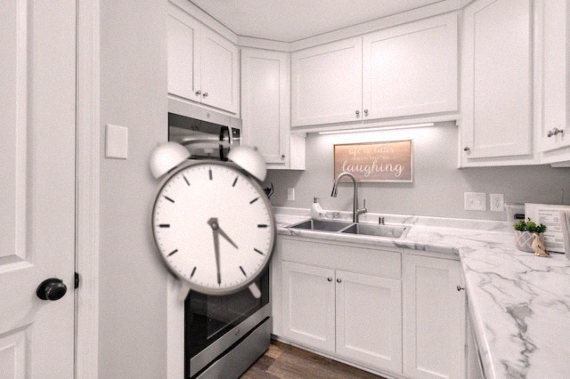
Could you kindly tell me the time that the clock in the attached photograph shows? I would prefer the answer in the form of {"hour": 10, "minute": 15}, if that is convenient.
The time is {"hour": 4, "minute": 30}
